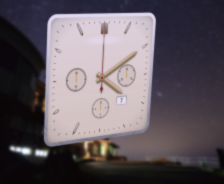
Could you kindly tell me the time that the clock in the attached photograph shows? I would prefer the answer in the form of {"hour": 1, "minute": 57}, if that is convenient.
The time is {"hour": 4, "minute": 10}
